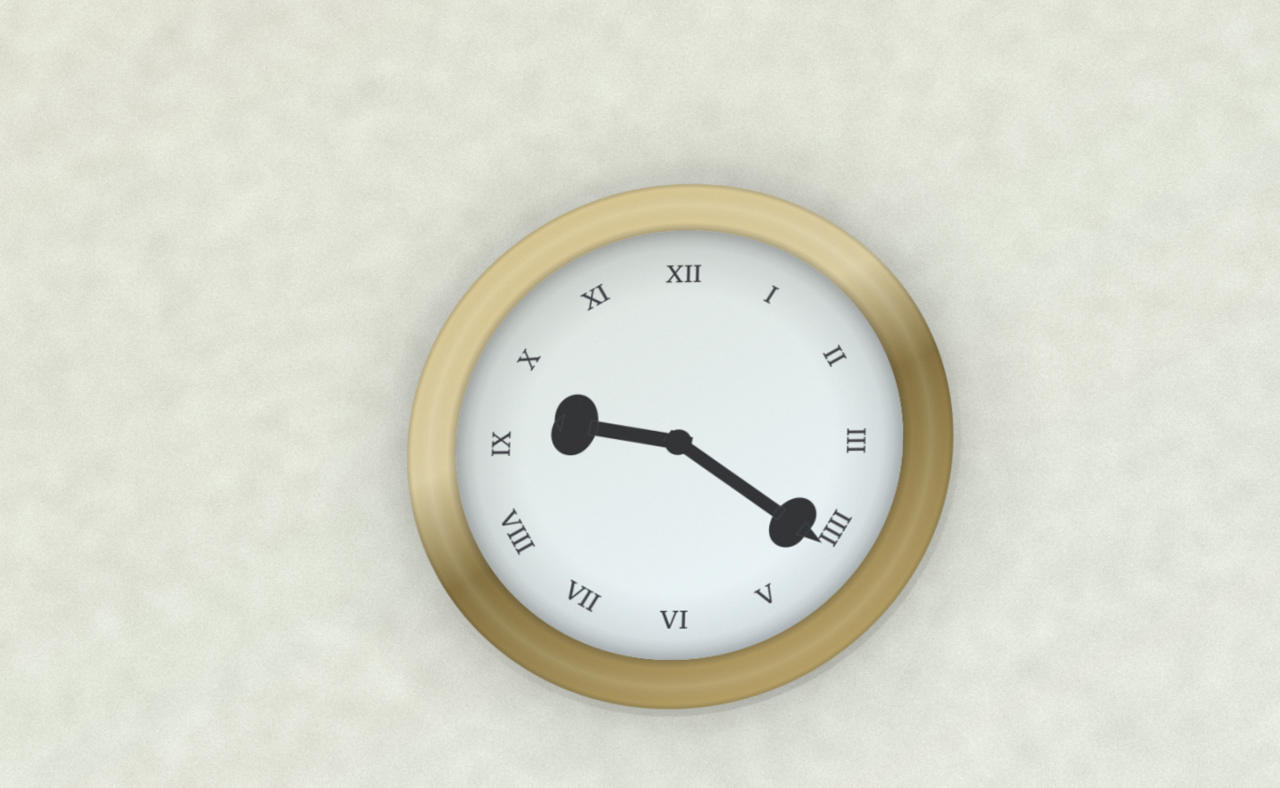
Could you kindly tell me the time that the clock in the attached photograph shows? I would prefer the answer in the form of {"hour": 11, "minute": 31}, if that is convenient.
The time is {"hour": 9, "minute": 21}
